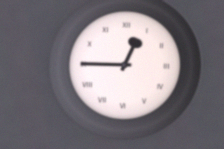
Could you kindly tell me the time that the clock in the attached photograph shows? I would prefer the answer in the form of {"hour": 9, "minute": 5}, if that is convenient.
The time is {"hour": 12, "minute": 45}
